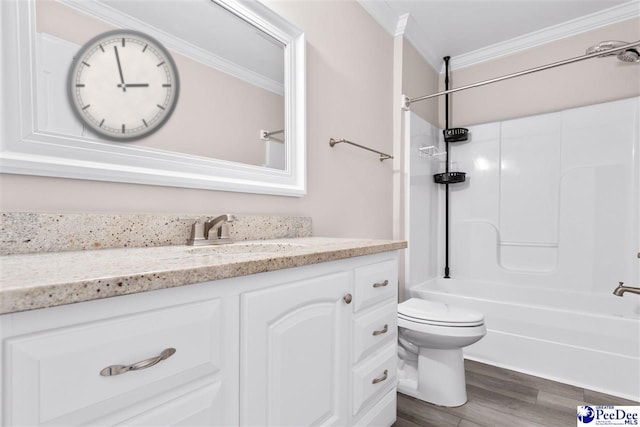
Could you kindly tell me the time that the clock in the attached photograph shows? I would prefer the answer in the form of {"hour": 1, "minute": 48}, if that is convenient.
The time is {"hour": 2, "minute": 58}
